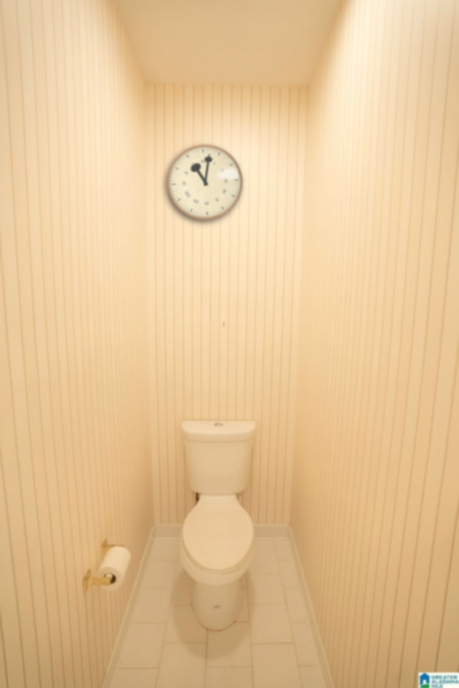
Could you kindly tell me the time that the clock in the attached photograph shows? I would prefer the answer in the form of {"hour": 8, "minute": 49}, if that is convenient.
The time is {"hour": 11, "minute": 2}
